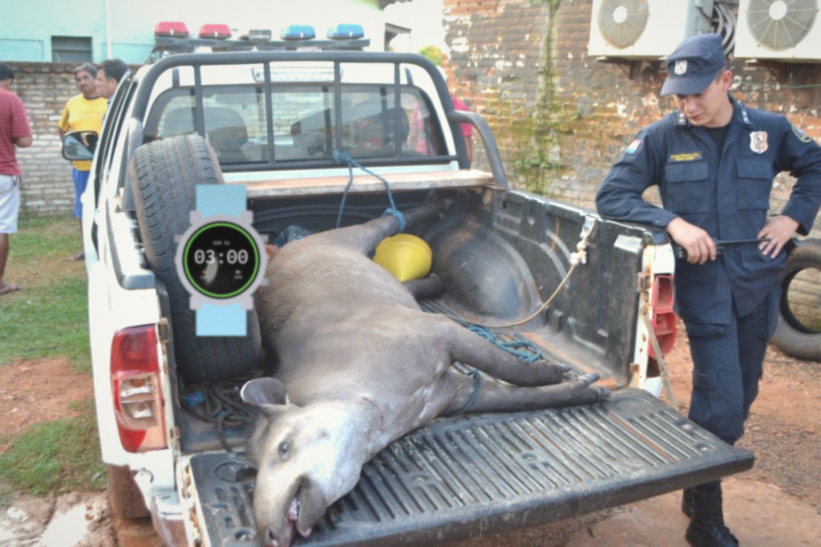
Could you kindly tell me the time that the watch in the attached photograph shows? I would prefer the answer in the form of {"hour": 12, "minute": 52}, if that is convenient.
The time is {"hour": 3, "minute": 0}
